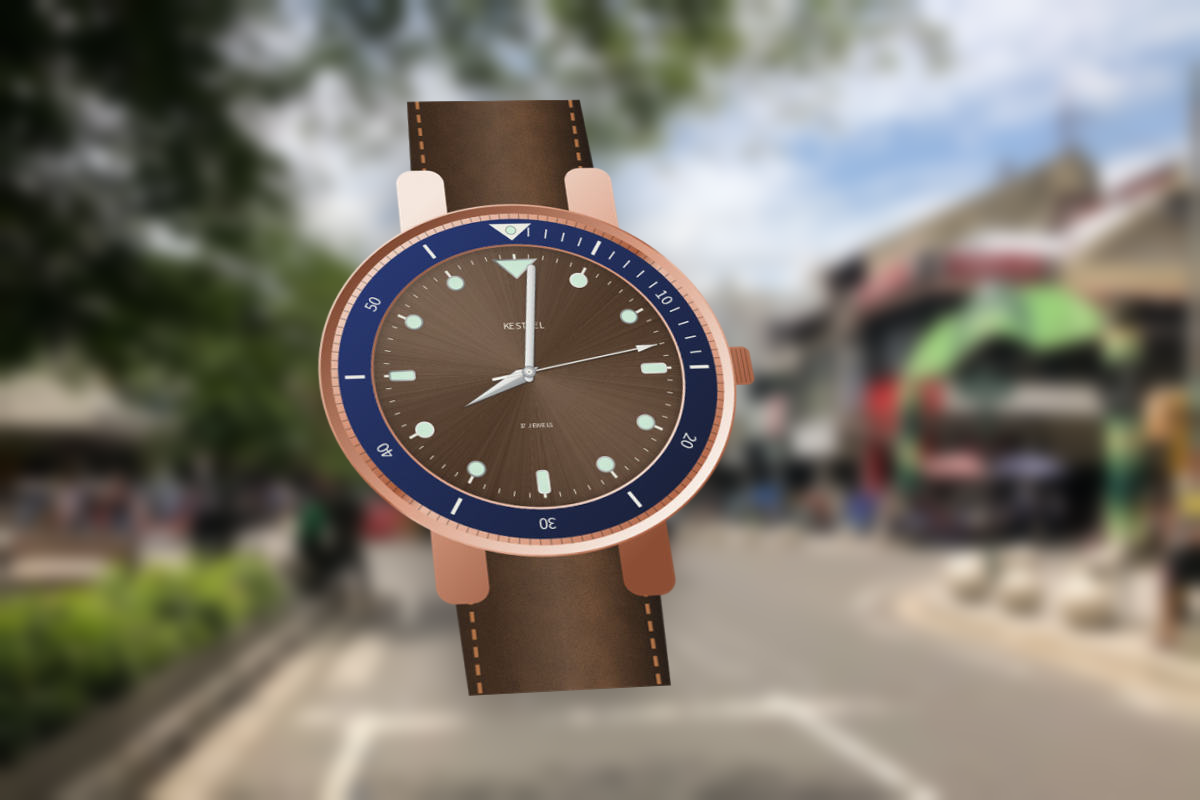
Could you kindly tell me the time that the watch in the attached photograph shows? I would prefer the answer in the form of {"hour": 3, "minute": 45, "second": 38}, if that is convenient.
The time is {"hour": 8, "minute": 1, "second": 13}
